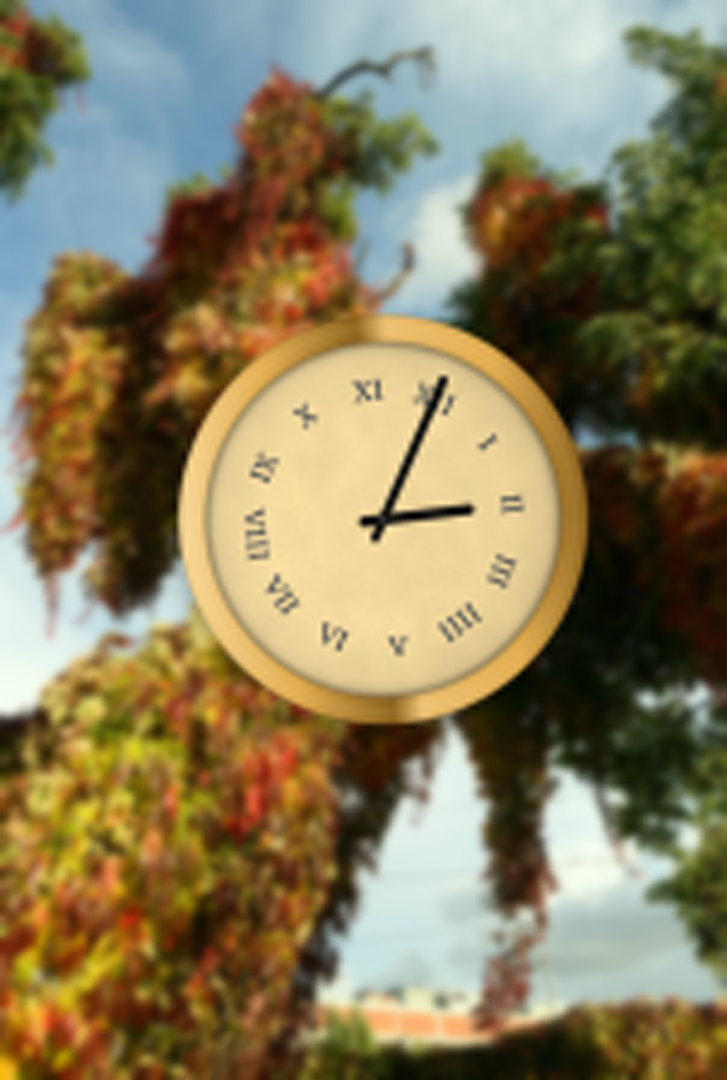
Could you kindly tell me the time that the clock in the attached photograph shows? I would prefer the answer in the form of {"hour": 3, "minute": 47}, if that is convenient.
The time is {"hour": 2, "minute": 0}
